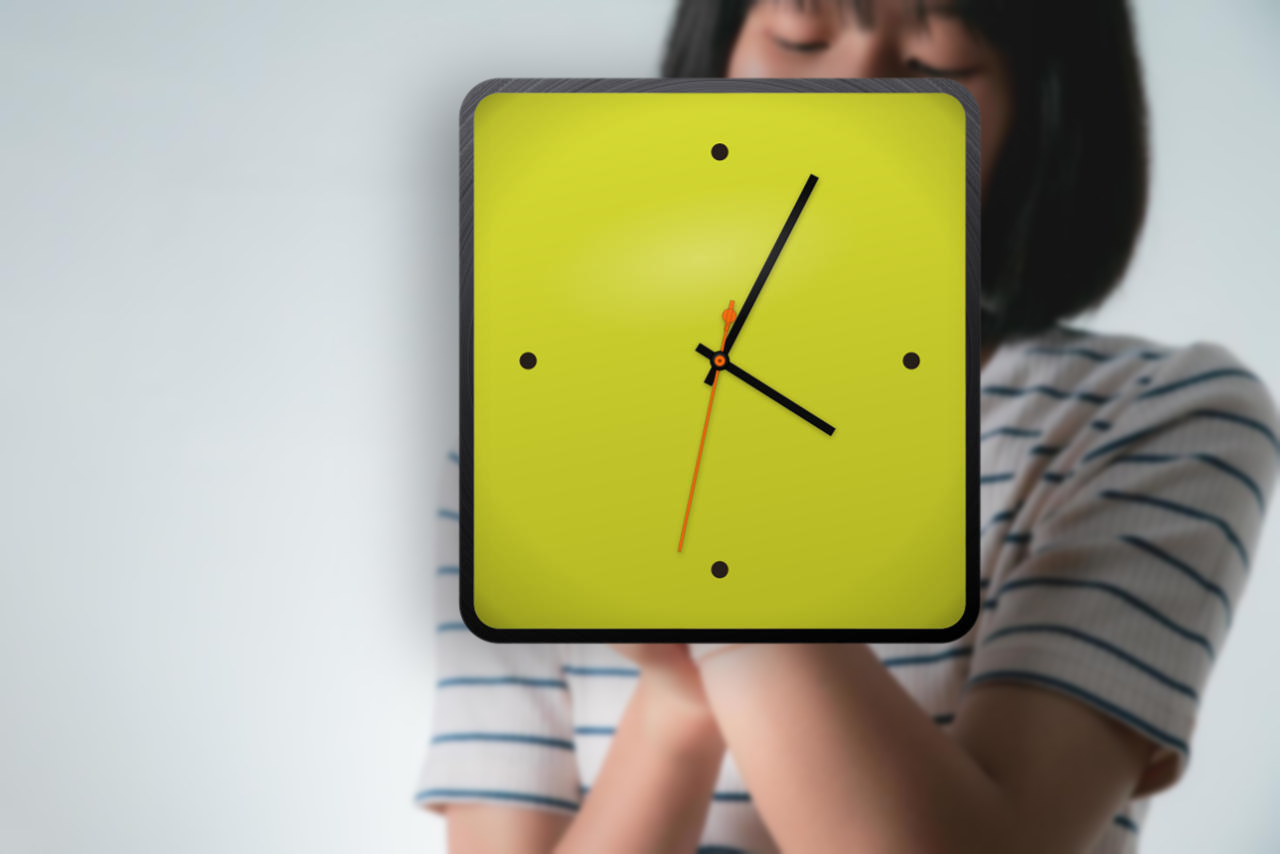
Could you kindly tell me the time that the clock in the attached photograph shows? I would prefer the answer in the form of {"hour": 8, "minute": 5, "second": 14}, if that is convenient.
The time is {"hour": 4, "minute": 4, "second": 32}
